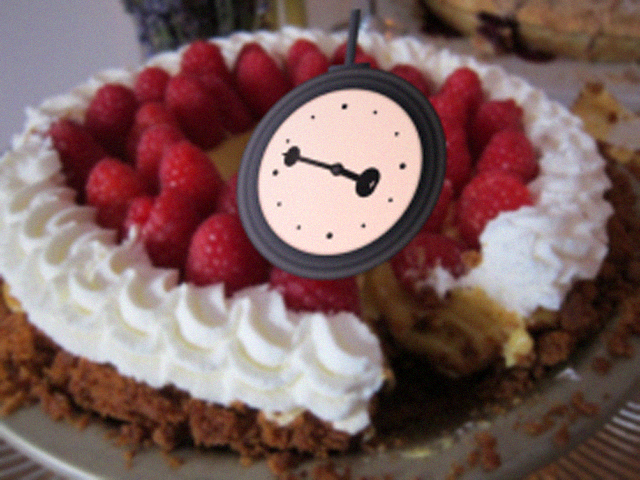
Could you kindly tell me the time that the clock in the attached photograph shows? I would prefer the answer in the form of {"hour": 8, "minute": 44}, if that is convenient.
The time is {"hour": 3, "minute": 48}
